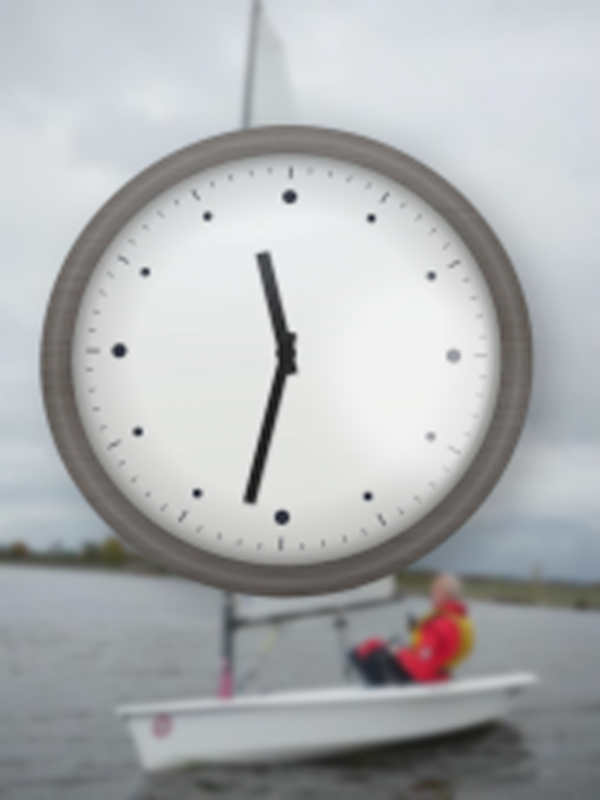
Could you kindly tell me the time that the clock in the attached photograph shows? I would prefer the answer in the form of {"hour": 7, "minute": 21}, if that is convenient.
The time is {"hour": 11, "minute": 32}
